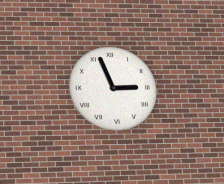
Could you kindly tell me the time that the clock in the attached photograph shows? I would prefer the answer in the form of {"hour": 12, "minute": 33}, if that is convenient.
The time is {"hour": 2, "minute": 57}
